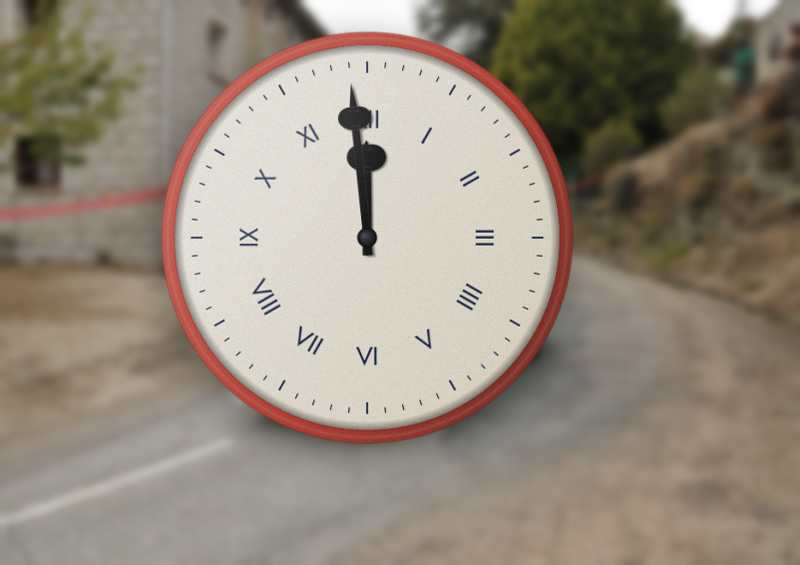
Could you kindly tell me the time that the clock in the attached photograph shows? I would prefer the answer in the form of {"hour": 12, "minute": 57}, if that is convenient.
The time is {"hour": 11, "minute": 59}
